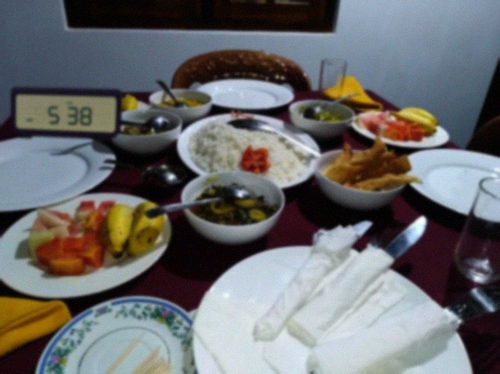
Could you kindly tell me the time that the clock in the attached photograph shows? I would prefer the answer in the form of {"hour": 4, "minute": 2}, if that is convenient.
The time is {"hour": 5, "minute": 38}
